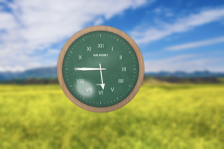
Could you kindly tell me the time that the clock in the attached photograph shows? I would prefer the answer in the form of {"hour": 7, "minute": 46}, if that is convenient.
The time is {"hour": 5, "minute": 45}
